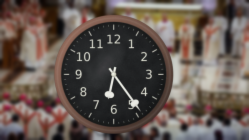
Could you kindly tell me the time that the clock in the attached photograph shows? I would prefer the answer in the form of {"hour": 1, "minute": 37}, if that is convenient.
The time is {"hour": 6, "minute": 24}
